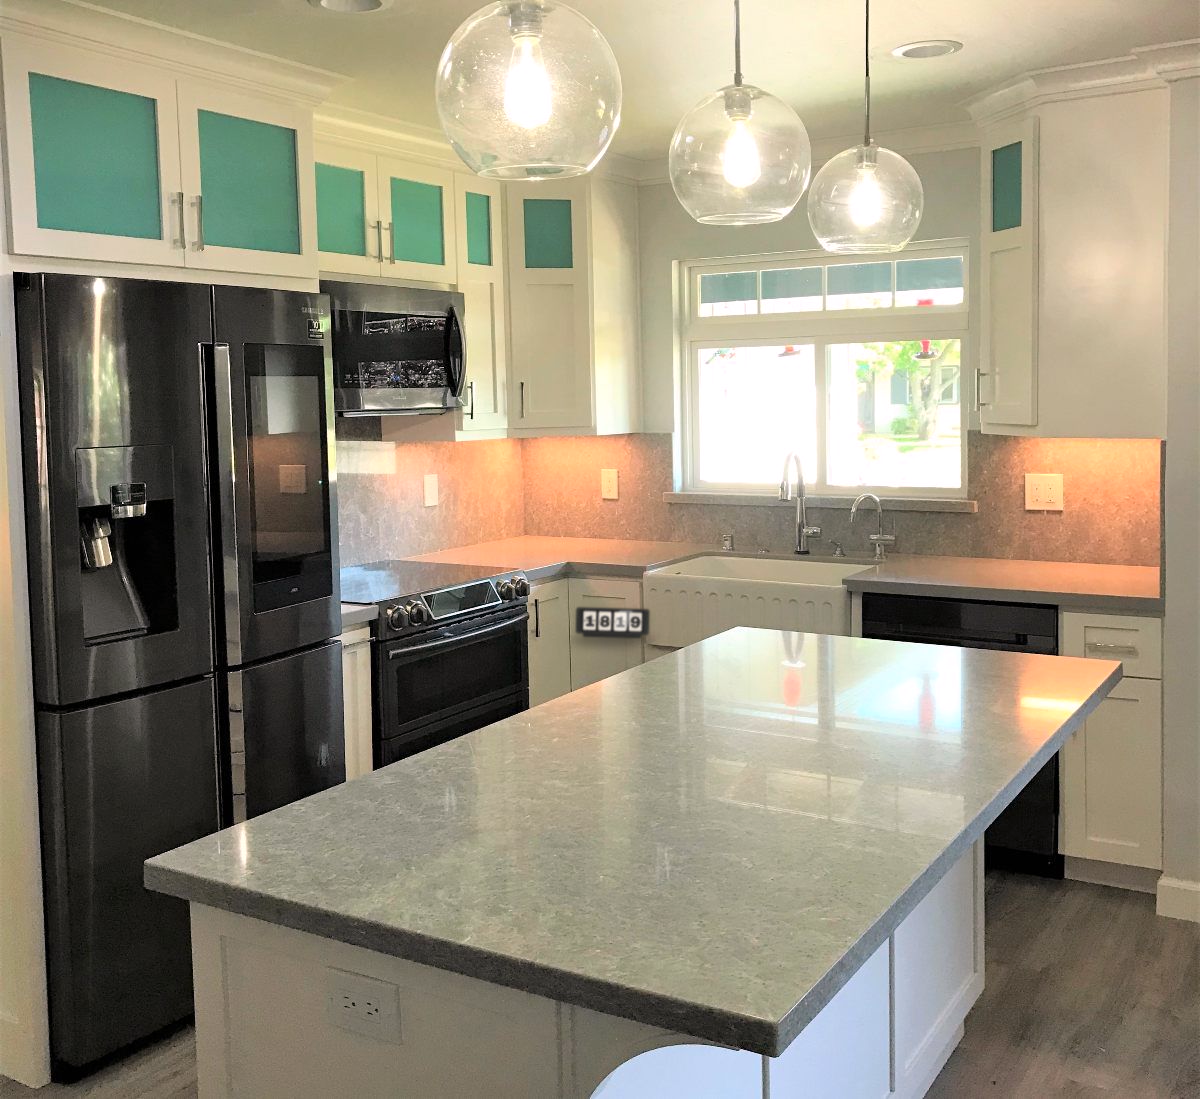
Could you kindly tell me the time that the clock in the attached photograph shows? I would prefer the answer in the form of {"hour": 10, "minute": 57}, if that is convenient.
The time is {"hour": 18, "minute": 19}
